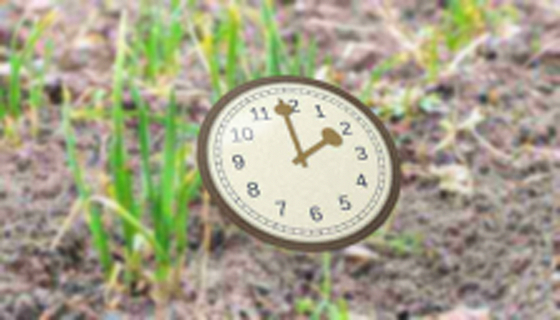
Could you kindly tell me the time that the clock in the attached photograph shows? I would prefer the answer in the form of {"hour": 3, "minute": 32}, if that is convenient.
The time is {"hour": 1, "minute": 59}
